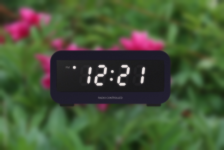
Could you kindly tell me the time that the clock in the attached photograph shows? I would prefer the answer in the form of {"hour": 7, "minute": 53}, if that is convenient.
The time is {"hour": 12, "minute": 21}
